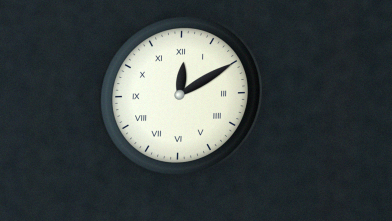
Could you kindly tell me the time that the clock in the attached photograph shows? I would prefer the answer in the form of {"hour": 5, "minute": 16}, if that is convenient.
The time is {"hour": 12, "minute": 10}
